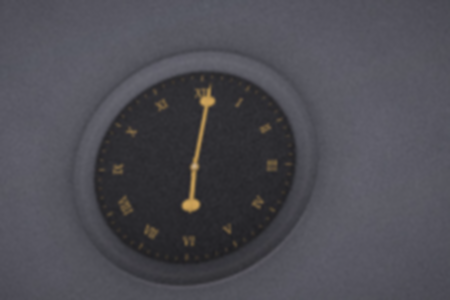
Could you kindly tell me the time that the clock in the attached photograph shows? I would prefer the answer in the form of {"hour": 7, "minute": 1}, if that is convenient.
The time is {"hour": 6, "minute": 1}
